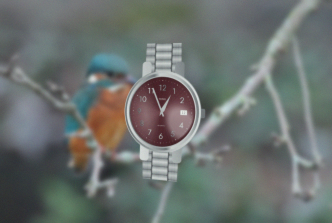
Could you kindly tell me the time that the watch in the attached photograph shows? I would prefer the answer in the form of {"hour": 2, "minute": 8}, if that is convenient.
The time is {"hour": 12, "minute": 56}
